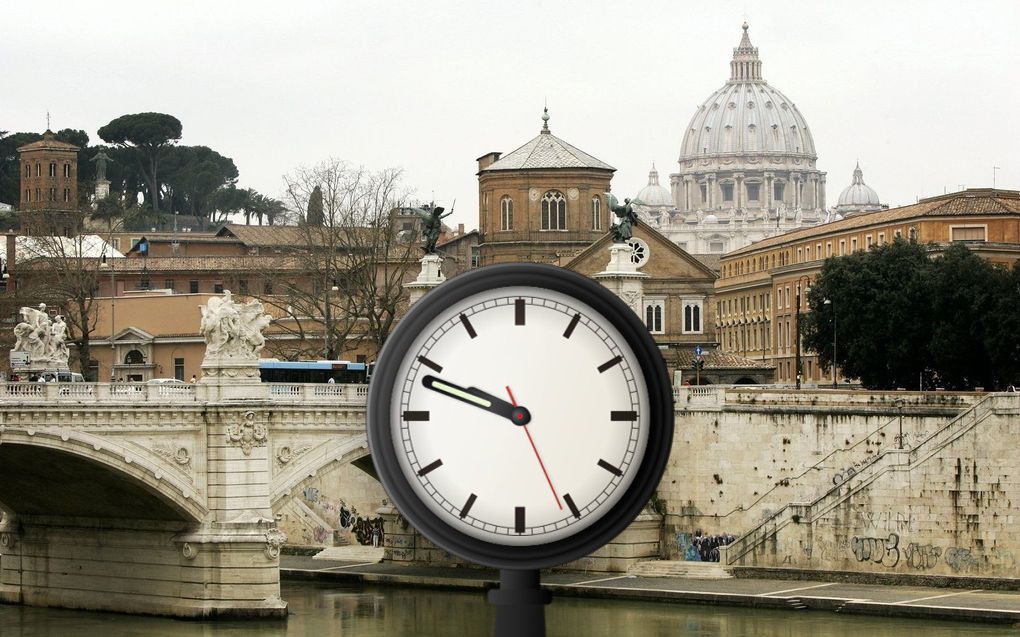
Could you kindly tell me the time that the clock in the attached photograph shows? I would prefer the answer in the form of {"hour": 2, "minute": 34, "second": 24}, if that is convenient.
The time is {"hour": 9, "minute": 48, "second": 26}
